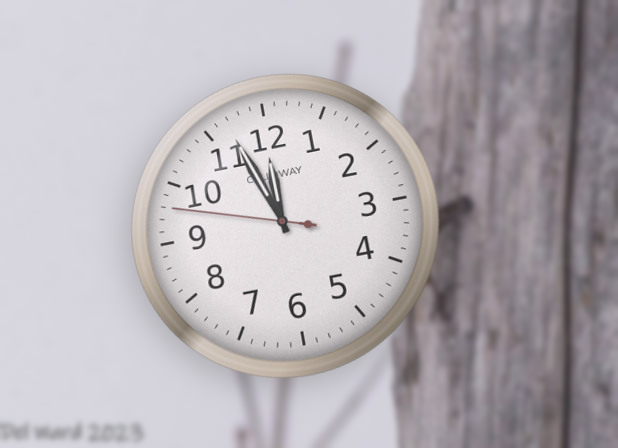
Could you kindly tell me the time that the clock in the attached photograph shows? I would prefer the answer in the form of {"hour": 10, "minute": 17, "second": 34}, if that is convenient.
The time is {"hour": 11, "minute": 56, "second": 48}
